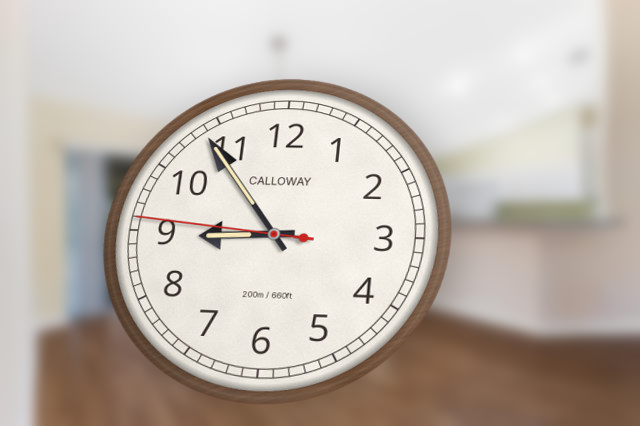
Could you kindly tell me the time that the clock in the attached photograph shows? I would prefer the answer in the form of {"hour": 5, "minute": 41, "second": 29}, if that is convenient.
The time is {"hour": 8, "minute": 53, "second": 46}
